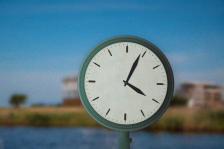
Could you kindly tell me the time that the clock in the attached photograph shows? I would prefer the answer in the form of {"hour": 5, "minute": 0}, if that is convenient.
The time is {"hour": 4, "minute": 4}
